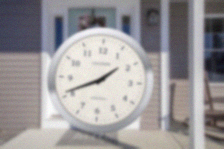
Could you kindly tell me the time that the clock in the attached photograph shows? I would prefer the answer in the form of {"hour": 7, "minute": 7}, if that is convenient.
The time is {"hour": 1, "minute": 41}
